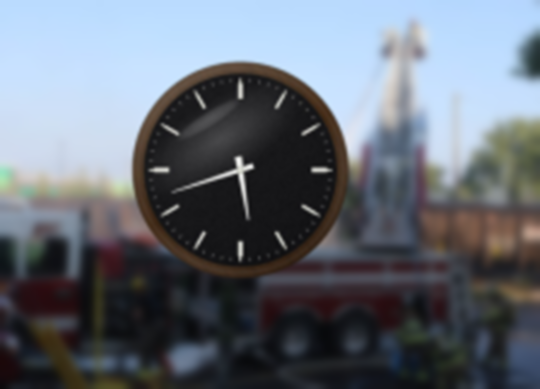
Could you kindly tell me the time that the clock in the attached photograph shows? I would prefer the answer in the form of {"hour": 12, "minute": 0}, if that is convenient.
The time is {"hour": 5, "minute": 42}
